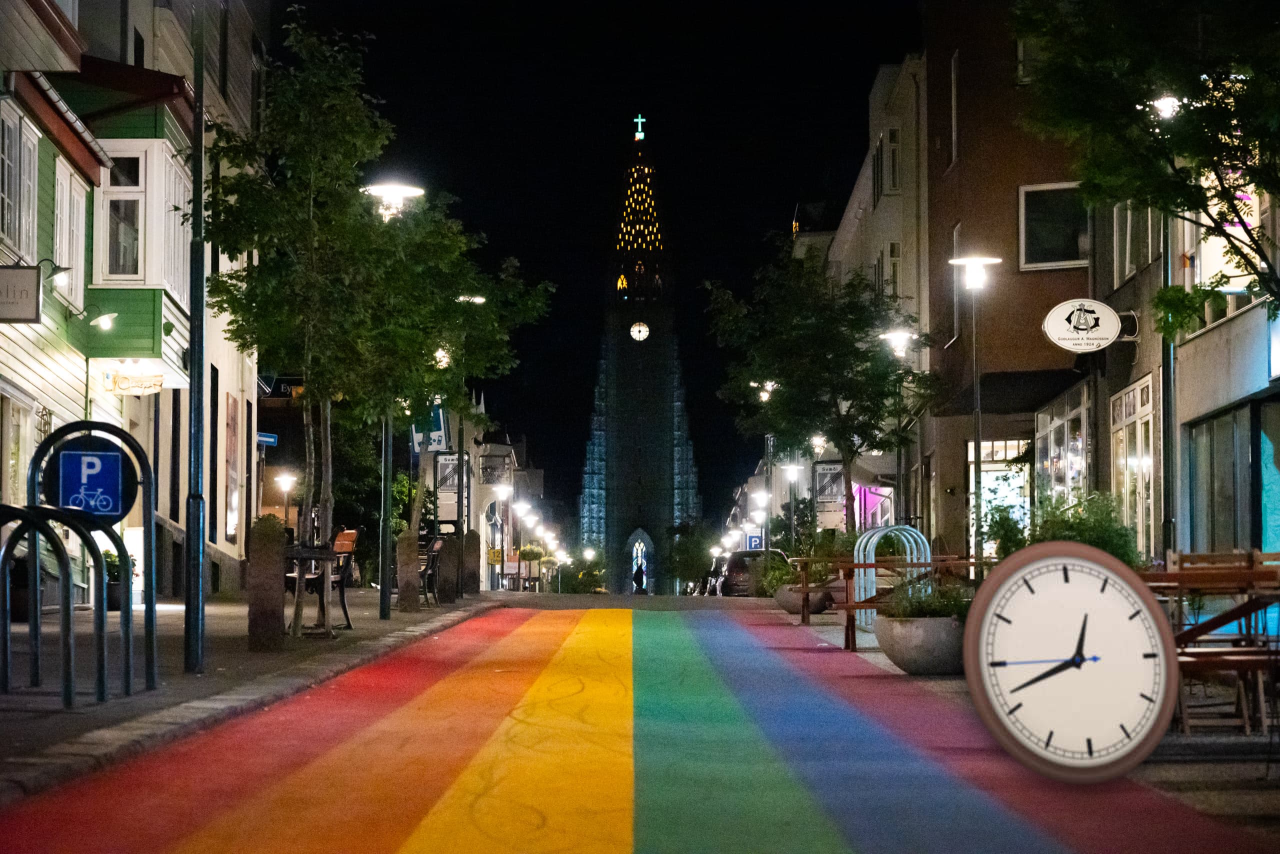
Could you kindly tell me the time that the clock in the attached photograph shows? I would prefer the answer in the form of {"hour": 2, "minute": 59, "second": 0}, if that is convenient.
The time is {"hour": 12, "minute": 41, "second": 45}
